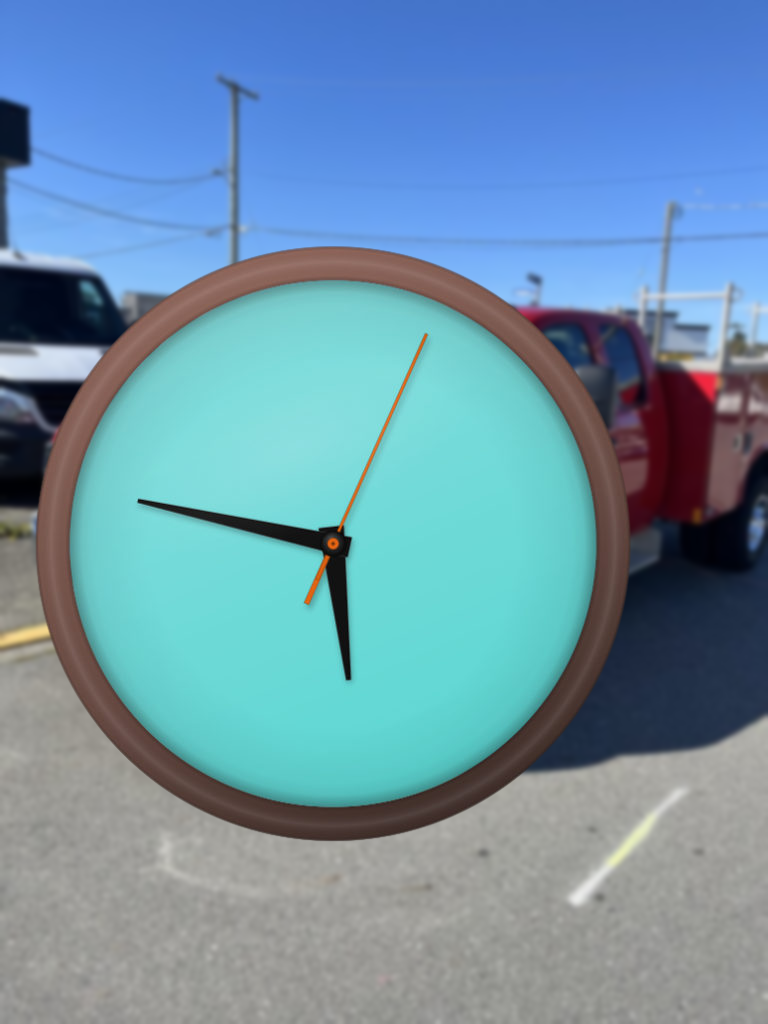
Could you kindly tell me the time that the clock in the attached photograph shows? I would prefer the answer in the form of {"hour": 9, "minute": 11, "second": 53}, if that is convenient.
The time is {"hour": 5, "minute": 47, "second": 4}
